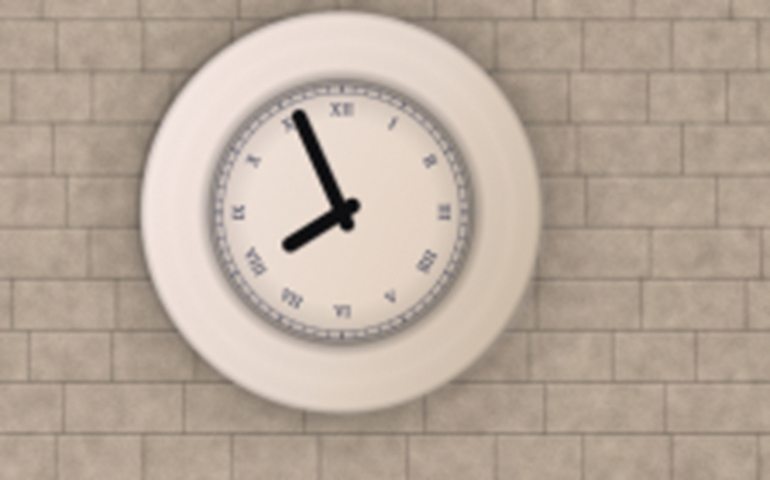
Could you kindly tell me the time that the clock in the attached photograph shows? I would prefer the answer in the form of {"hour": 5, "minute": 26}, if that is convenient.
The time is {"hour": 7, "minute": 56}
